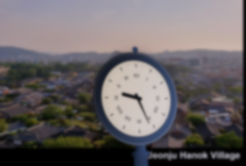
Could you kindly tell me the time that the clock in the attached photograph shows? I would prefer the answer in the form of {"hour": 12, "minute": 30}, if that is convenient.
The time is {"hour": 9, "minute": 26}
